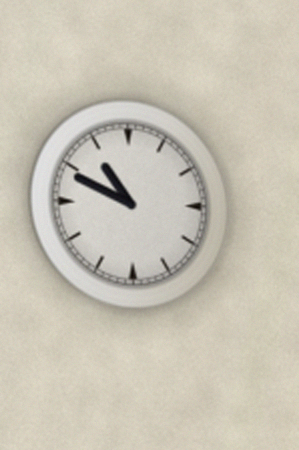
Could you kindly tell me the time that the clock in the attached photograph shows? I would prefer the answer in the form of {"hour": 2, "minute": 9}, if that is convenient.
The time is {"hour": 10, "minute": 49}
